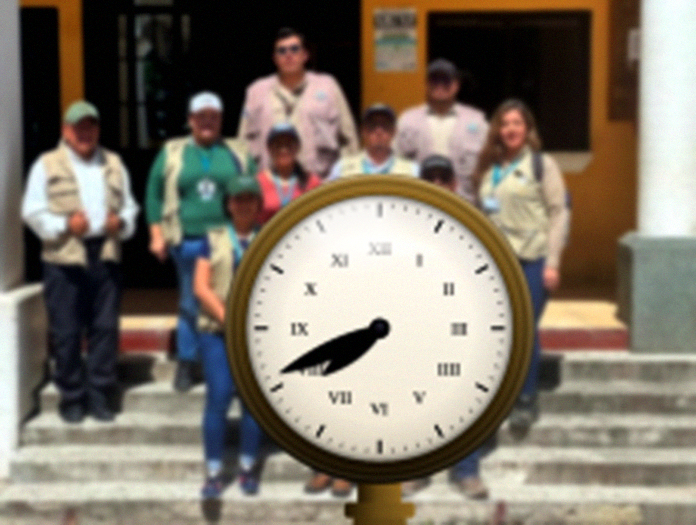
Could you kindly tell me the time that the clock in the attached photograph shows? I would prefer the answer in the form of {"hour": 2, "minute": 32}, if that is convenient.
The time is {"hour": 7, "minute": 41}
